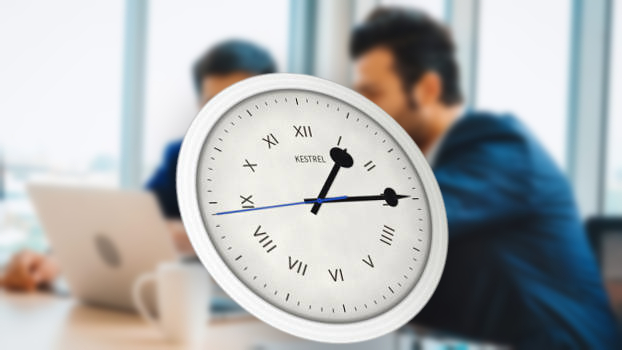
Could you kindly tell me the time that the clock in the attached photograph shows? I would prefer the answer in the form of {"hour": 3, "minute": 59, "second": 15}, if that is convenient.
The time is {"hour": 1, "minute": 14, "second": 44}
